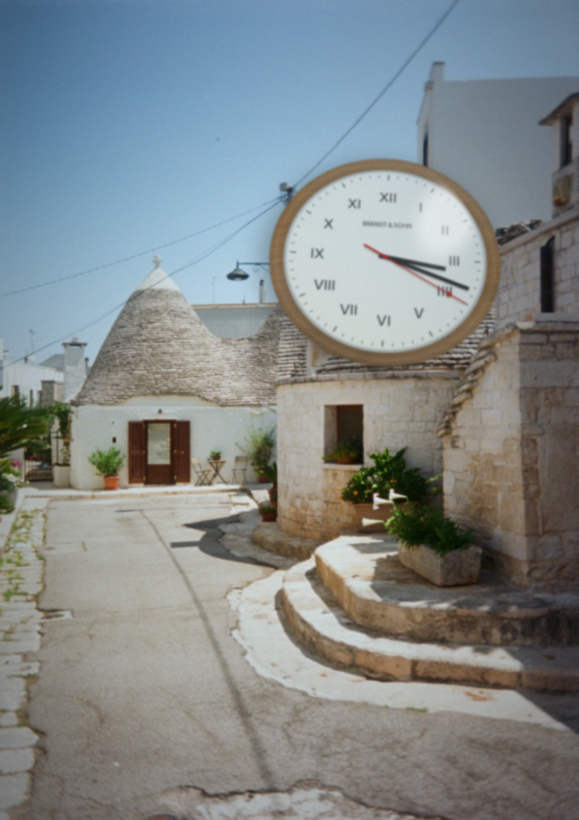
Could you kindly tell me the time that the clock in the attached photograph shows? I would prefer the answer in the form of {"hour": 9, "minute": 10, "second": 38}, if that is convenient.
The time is {"hour": 3, "minute": 18, "second": 20}
